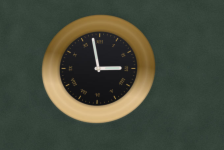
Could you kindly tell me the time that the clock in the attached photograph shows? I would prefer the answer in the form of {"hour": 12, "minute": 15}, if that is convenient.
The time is {"hour": 2, "minute": 58}
